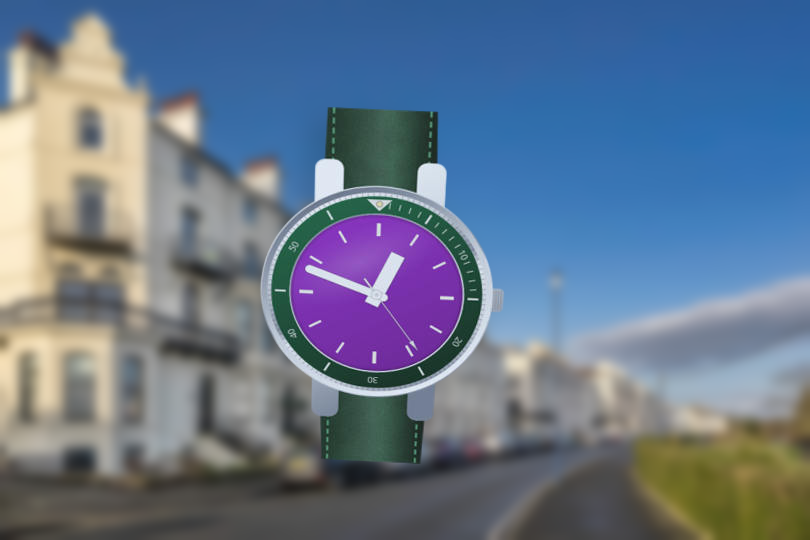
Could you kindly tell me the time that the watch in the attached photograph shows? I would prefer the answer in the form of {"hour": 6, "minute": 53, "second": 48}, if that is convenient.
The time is {"hour": 12, "minute": 48, "second": 24}
